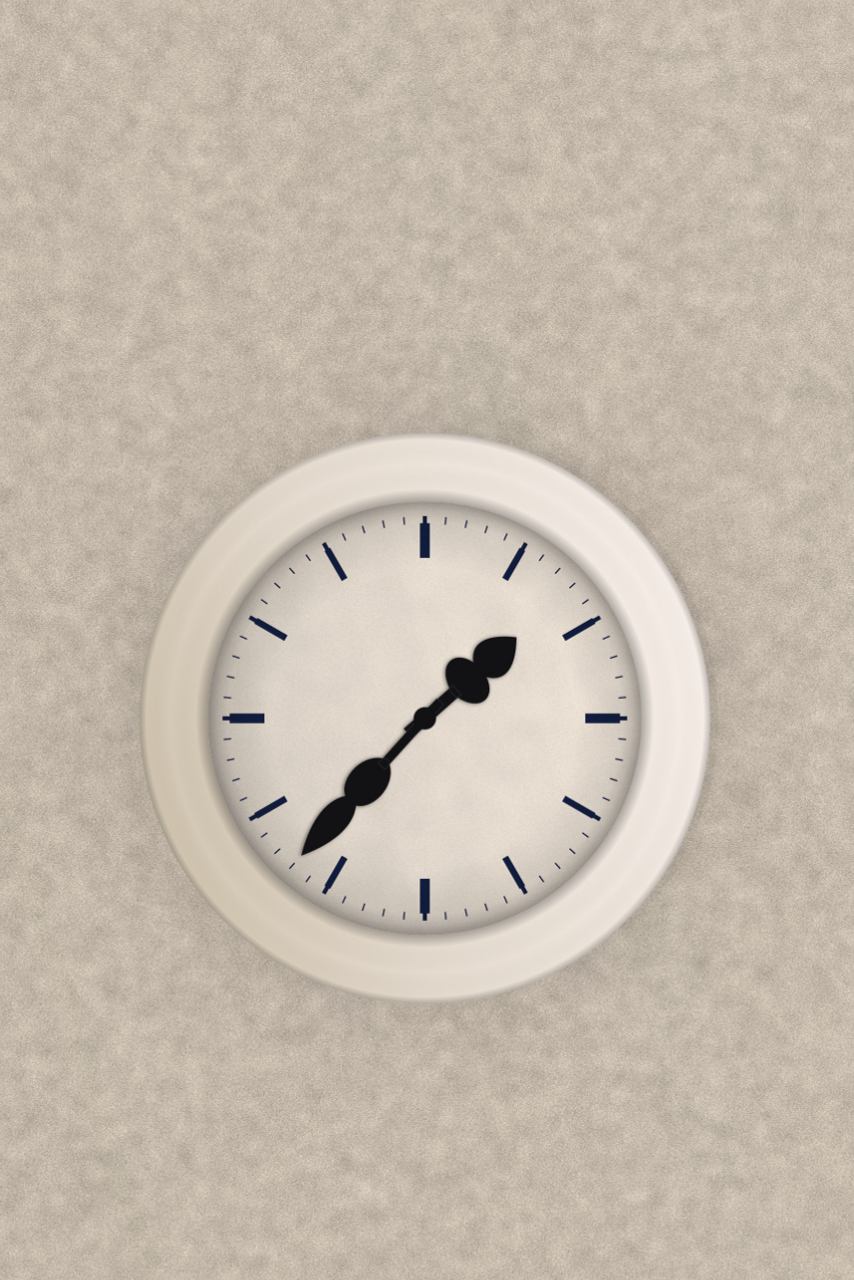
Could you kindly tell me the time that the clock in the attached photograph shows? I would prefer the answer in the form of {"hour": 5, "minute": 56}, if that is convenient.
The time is {"hour": 1, "minute": 37}
